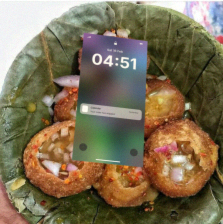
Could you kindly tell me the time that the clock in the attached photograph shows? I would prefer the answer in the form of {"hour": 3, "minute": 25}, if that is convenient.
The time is {"hour": 4, "minute": 51}
